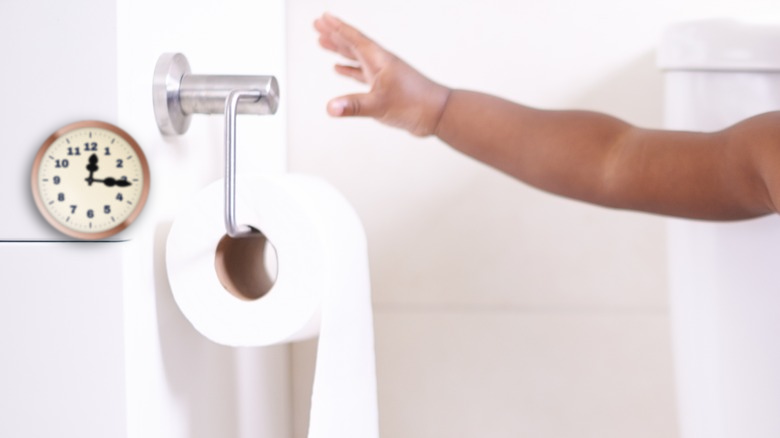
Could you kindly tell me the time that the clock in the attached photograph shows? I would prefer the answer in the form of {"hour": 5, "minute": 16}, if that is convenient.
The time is {"hour": 12, "minute": 16}
